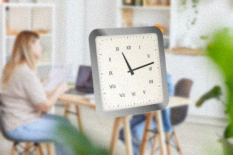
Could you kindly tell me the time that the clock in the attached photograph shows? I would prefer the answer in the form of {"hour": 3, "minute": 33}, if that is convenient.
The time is {"hour": 11, "minute": 13}
